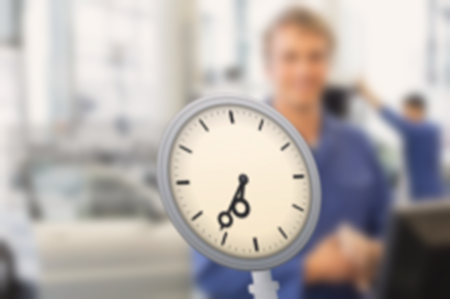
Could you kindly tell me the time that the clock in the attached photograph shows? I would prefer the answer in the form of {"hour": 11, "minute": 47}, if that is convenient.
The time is {"hour": 6, "minute": 36}
